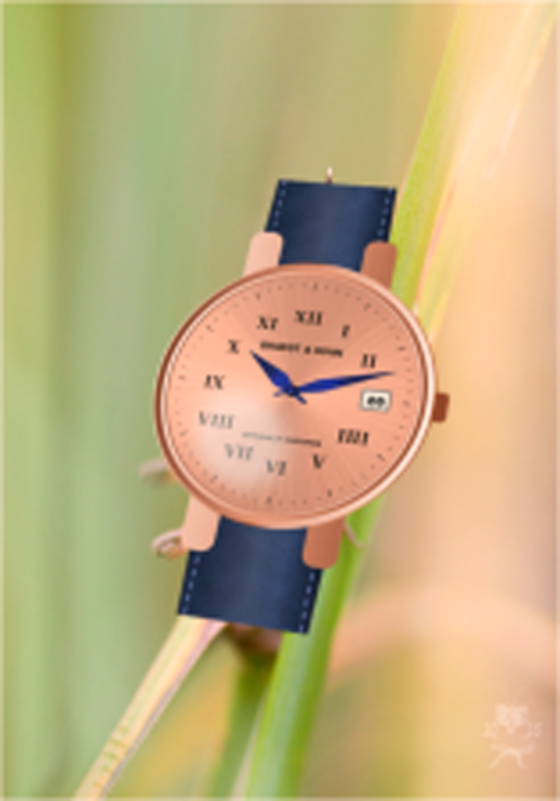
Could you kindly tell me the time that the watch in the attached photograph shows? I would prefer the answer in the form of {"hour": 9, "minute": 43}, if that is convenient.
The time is {"hour": 10, "minute": 12}
